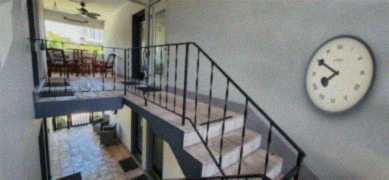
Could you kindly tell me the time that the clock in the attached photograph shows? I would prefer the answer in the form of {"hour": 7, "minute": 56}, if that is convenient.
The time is {"hour": 7, "minute": 50}
